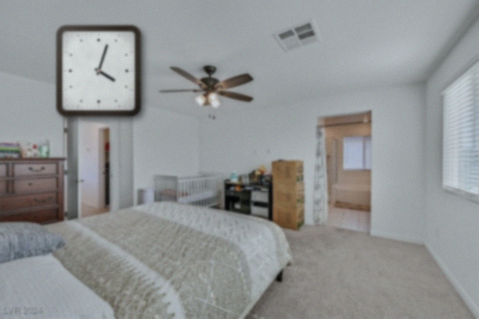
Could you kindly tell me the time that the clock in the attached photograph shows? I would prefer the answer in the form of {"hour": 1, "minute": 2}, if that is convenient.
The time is {"hour": 4, "minute": 3}
